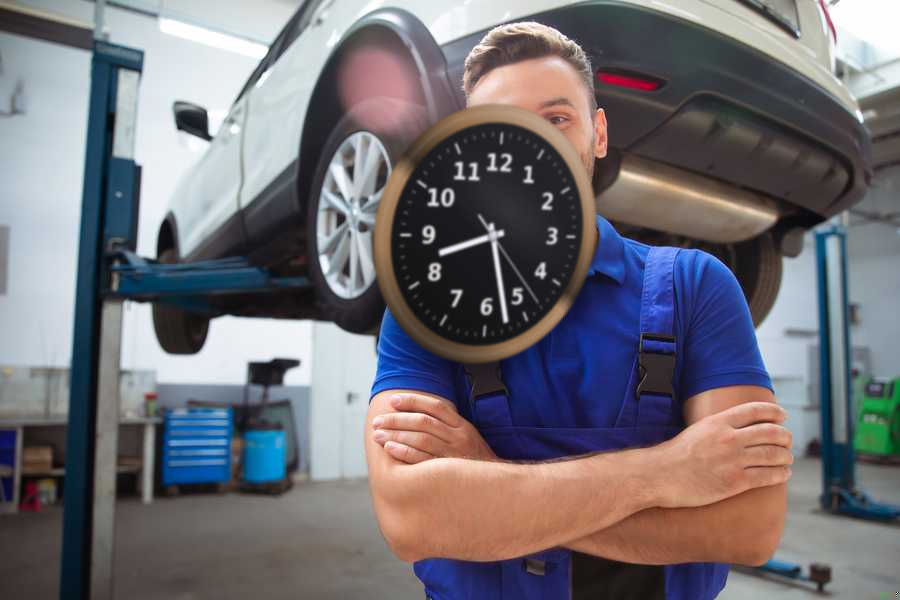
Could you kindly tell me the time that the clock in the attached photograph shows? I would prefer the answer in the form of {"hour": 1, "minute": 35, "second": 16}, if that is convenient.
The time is {"hour": 8, "minute": 27, "second": 23}
